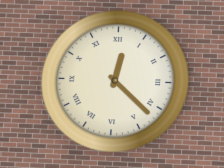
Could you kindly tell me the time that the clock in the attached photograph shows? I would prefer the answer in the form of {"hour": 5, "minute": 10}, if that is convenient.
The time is {"hour": 12, "minute": 22}
